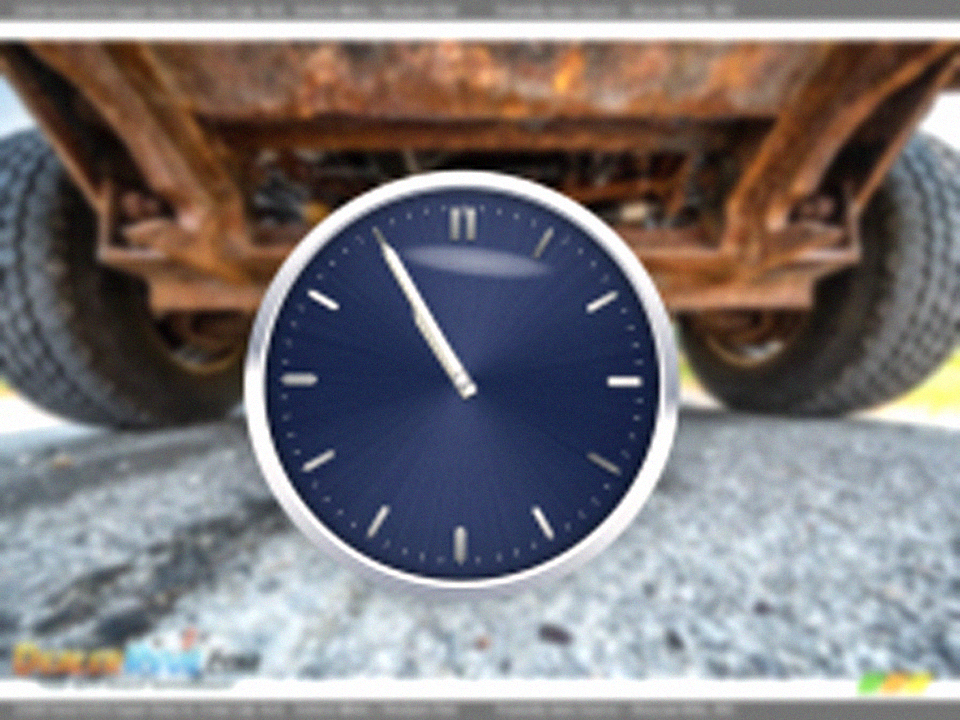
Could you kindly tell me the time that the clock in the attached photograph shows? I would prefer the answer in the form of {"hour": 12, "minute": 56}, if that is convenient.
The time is {"hour": 10, "minute": 55}
